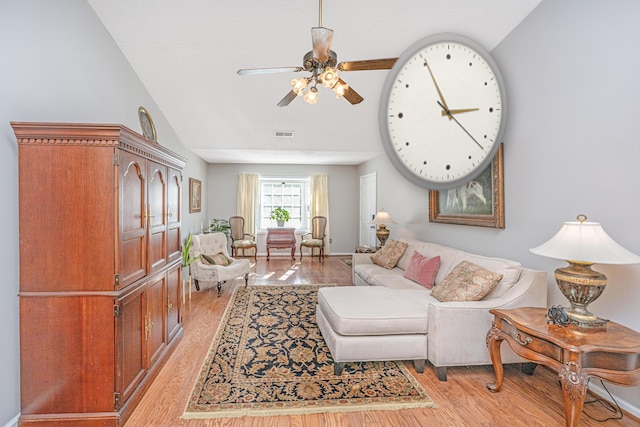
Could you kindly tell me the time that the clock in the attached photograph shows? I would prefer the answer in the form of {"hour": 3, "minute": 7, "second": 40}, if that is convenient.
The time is {"hour": 2, "minute": 55, "second": 22}
